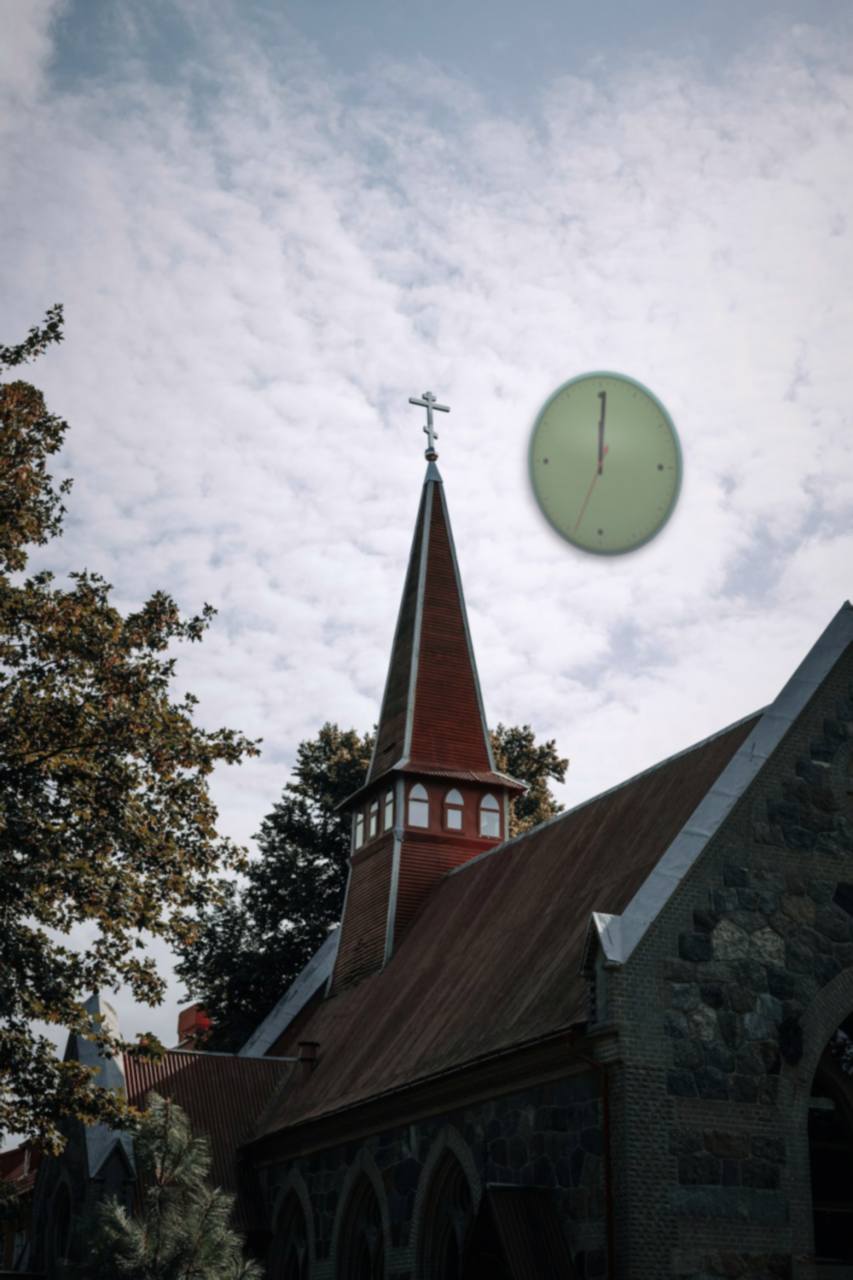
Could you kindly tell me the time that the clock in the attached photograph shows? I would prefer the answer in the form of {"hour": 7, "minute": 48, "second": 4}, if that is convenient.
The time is {"hour": 12, "minute": 0, "second": 34}
